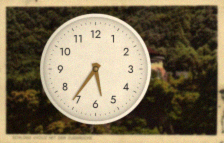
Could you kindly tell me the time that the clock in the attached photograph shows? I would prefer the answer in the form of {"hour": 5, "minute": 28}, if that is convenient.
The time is {"hour": 5, "minute": 36}
